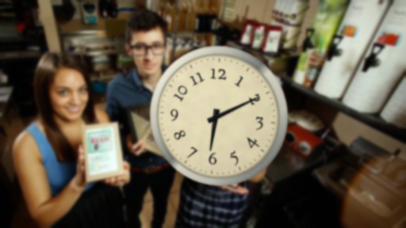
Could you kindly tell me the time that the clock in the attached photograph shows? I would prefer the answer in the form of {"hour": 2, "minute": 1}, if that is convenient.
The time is {"hour": 6, "minute": 10}
